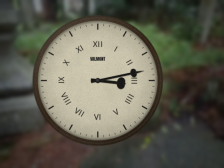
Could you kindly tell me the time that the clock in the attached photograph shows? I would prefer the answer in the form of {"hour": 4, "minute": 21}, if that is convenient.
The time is {"hour": 3, "minute": 13}
